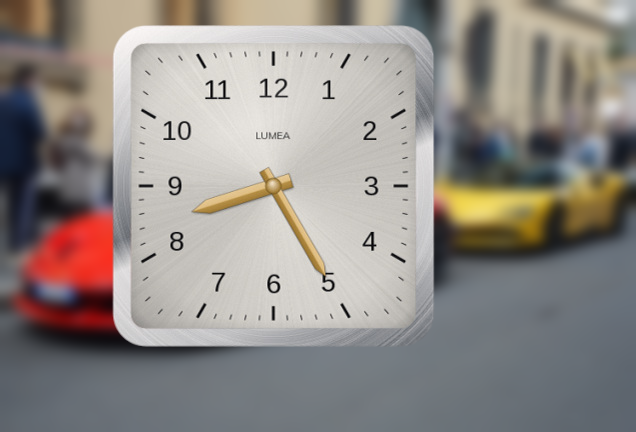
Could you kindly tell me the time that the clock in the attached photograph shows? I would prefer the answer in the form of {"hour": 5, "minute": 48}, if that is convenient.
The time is {"hour": 8, "minute": 25}
